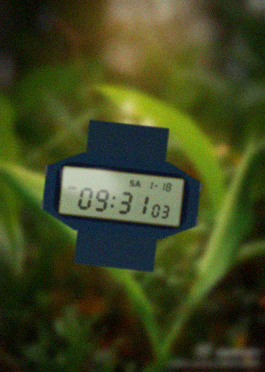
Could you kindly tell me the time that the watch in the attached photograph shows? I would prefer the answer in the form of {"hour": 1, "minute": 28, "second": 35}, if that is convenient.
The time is {"hour": 9, "minute": 31, "second": 3}
